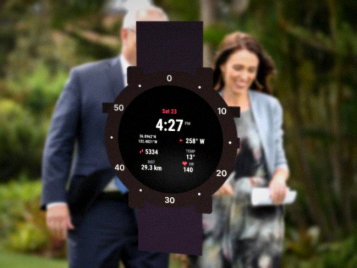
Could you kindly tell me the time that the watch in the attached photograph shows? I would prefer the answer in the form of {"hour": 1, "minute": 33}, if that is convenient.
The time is {"hour": 4, "minute": 27}
